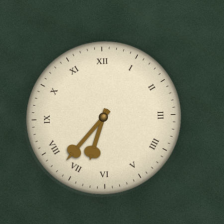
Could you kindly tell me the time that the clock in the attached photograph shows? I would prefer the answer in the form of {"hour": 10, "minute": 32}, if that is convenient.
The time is {"hour": 6, "minute": 37}
